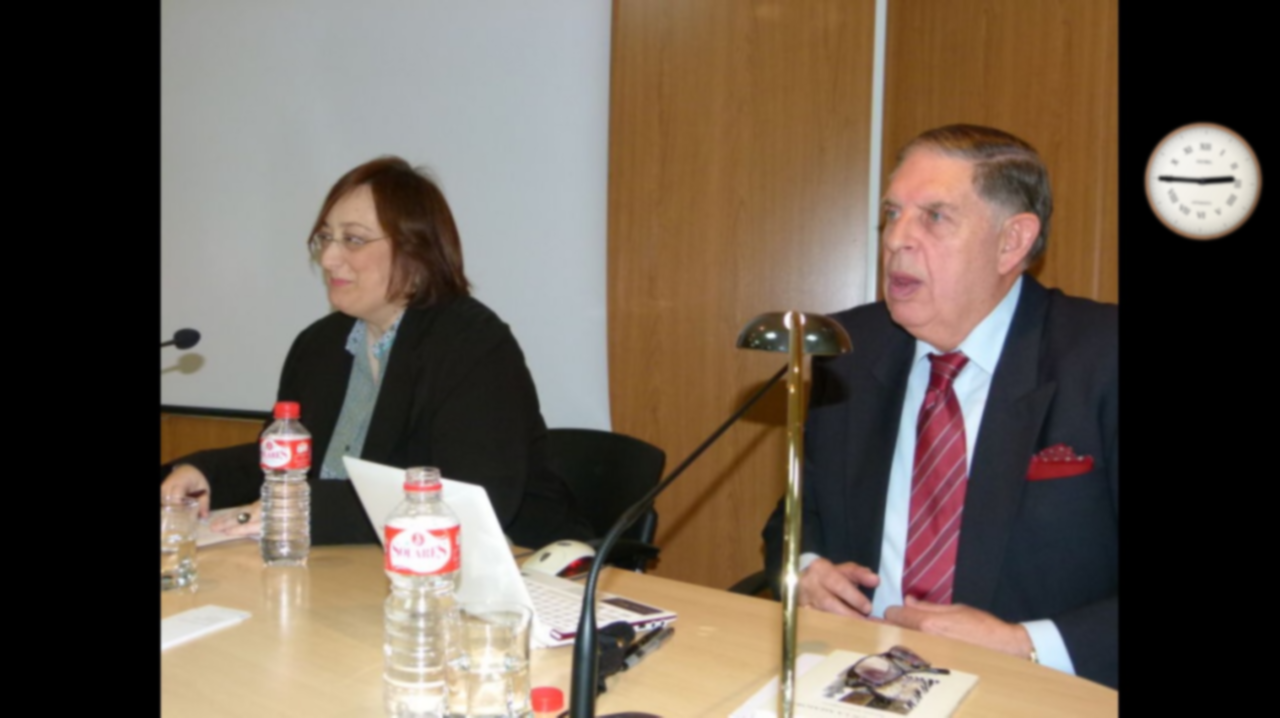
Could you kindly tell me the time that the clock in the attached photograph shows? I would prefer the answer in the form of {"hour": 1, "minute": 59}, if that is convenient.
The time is {"hour": 2, "minute": 45}
